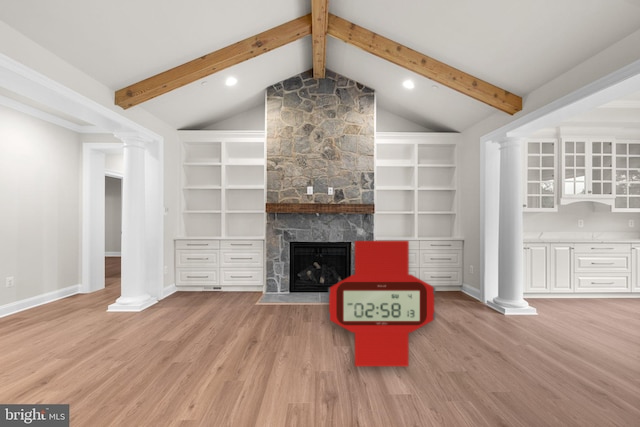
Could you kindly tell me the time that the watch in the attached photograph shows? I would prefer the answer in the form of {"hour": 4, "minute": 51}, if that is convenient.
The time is {"hour": 2, "minute": 58}
